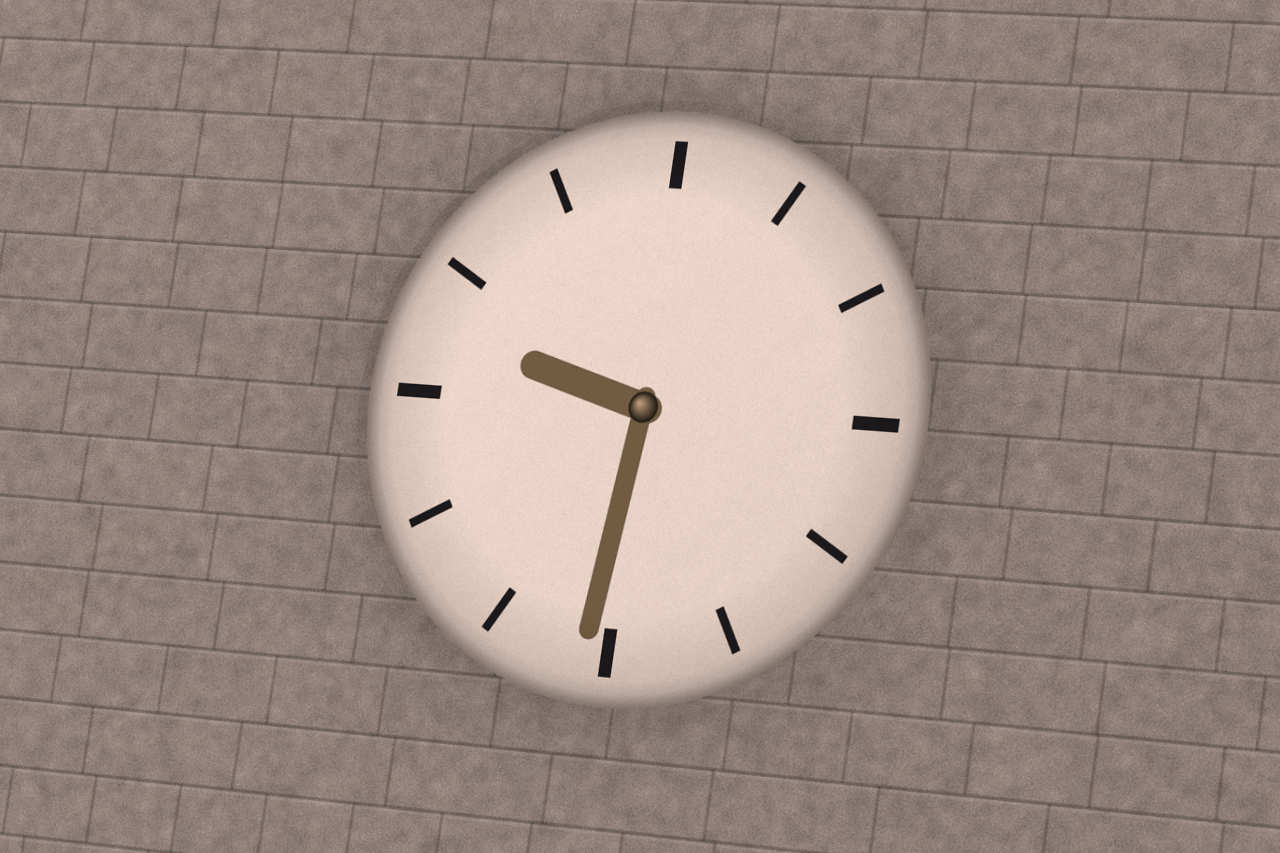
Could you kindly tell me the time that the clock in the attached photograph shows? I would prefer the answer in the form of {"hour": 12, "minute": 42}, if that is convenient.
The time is {"hour": 9, "minute": 31}
